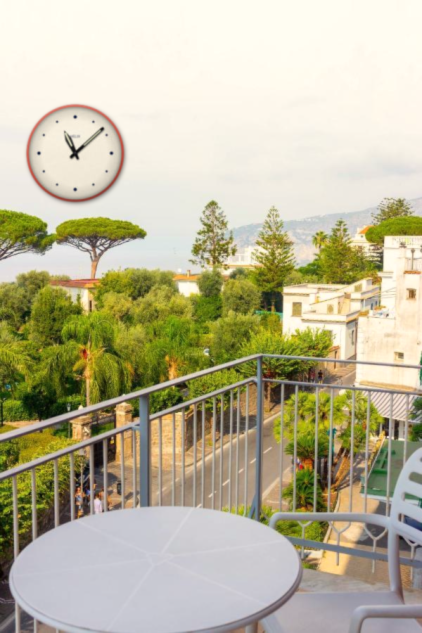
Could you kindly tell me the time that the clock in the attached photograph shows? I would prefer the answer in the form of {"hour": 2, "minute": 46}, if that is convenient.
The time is {"hour": 11, "minute": 8}
